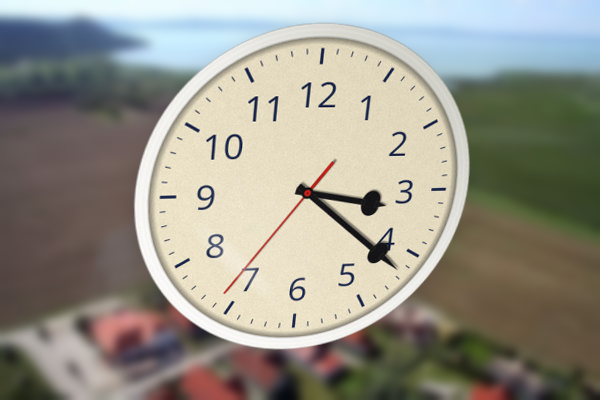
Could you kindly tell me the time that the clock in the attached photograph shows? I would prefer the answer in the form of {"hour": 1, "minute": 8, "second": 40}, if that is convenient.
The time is {"hour": 3, "minute": 21, "second": 36}
